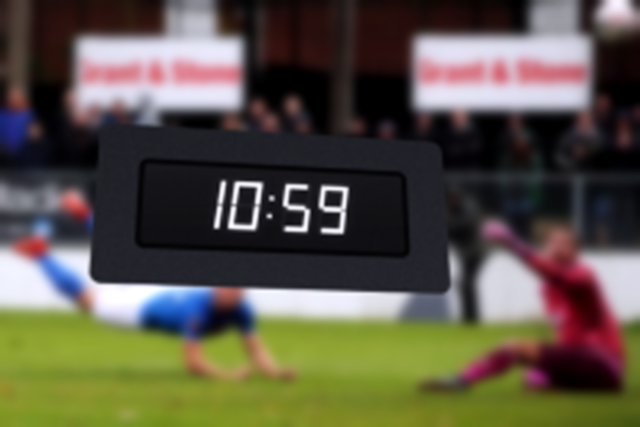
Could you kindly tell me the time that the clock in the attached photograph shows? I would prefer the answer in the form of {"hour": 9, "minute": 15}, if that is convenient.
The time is {"hour": 10, "minute": 59}
